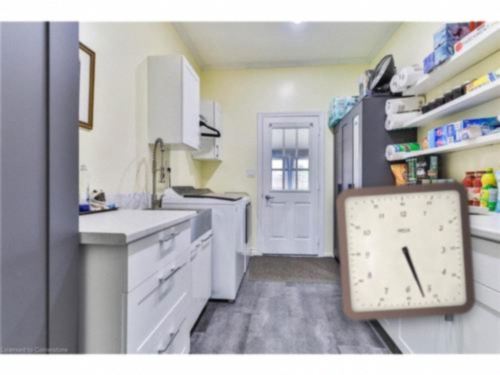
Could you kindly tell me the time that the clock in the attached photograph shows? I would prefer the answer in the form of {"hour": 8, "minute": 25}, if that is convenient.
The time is {"hour": 5, "minute": 27}
